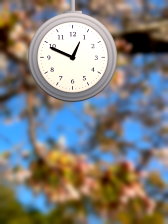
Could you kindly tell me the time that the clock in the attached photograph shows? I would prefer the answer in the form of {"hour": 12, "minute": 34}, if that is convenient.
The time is {"hour": 12, "minute": 49}
